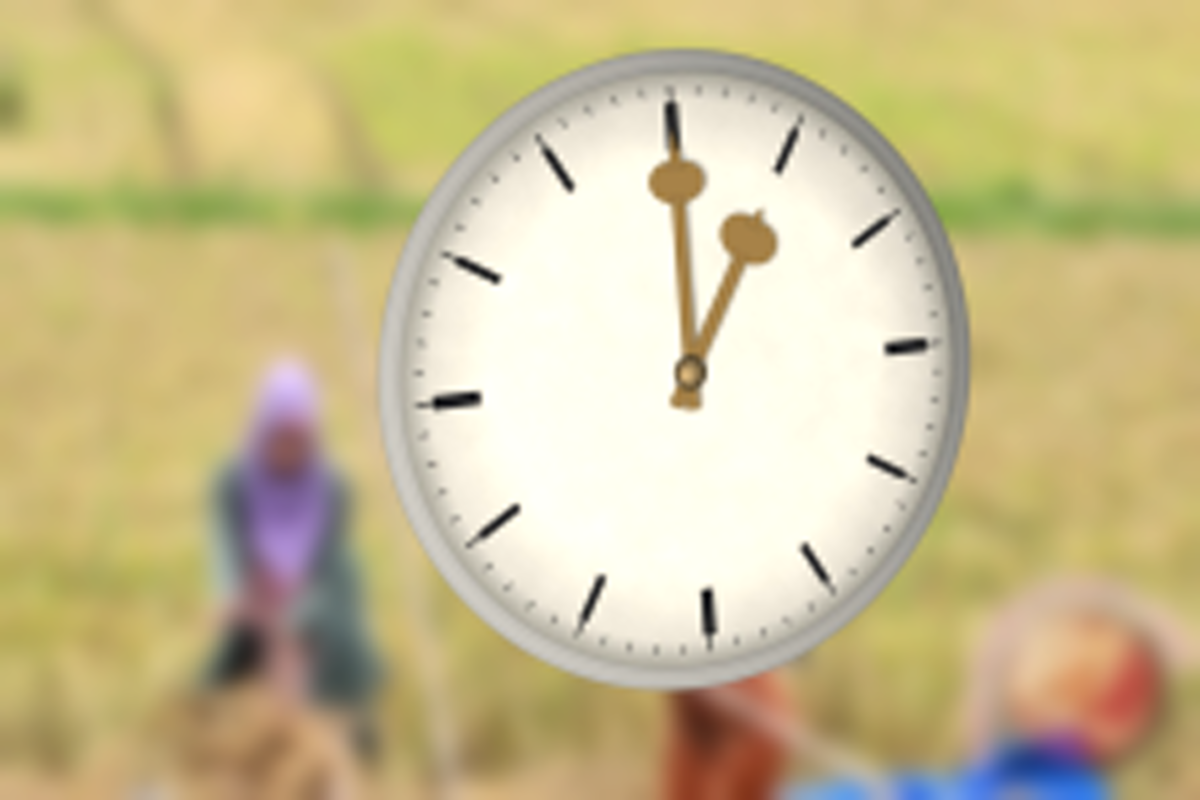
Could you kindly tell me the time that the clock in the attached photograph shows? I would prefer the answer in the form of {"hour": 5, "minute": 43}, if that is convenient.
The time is {"hour": 1, "minute": 0}
